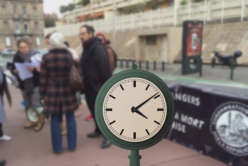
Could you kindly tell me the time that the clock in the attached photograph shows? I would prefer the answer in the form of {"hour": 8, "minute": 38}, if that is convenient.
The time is {"hour": 4, "minute": 9}
